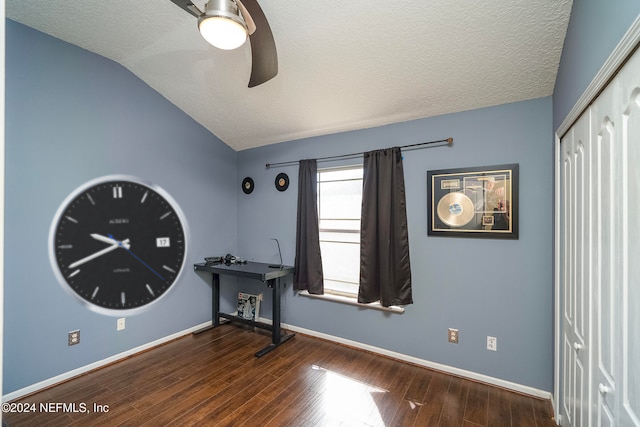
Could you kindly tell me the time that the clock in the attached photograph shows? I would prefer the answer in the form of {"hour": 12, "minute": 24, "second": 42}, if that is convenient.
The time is {"hour": 9, "minute": 41, "second": 22}
